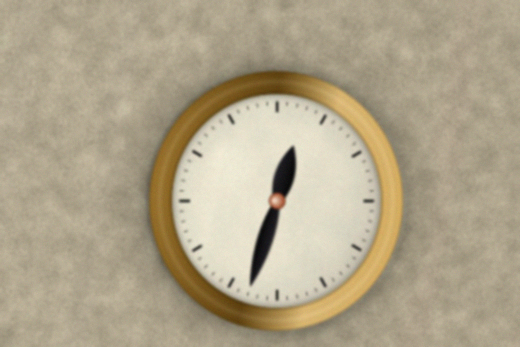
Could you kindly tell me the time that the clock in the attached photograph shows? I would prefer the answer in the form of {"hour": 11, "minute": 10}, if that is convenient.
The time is {"hour": 12, "minute": 33}
